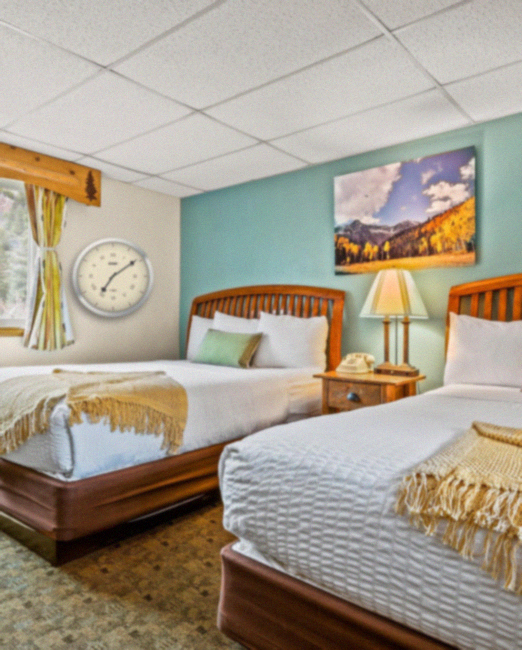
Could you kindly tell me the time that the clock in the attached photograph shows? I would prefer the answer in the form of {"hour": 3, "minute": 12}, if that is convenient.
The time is {"hour": 7, "minute": 9}
